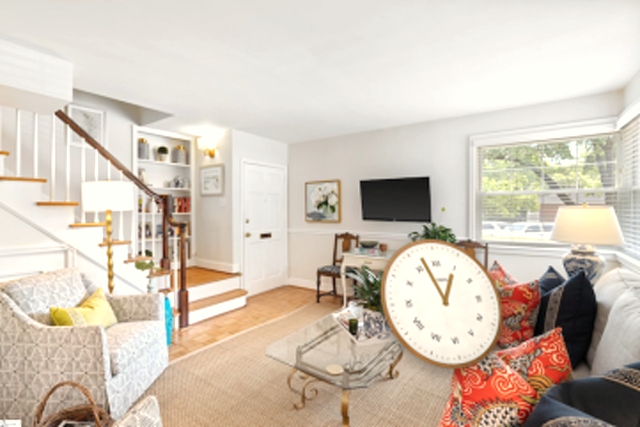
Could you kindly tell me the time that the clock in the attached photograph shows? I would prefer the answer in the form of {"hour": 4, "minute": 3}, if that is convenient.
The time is {"hour": 12, "minute": 57}
